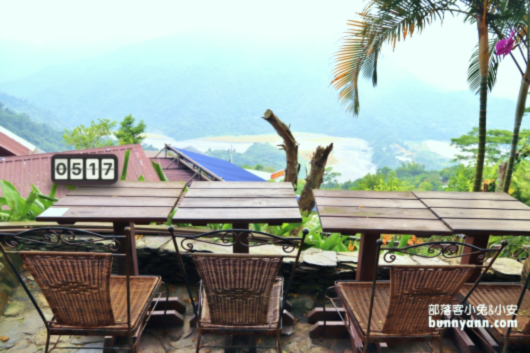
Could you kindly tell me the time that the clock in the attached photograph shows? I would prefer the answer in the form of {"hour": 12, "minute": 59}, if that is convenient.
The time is {"hour": 5, "minute": 17}
